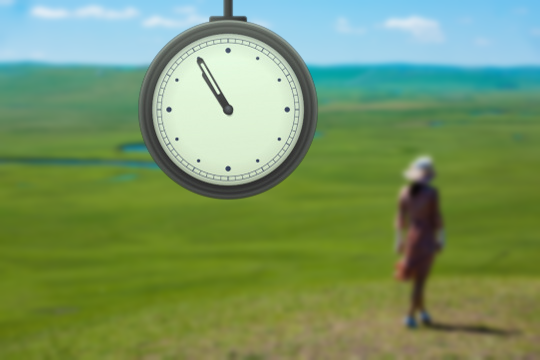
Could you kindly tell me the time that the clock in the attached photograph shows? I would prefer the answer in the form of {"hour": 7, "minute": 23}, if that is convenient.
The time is {"hour": 10, "minute": 55}
